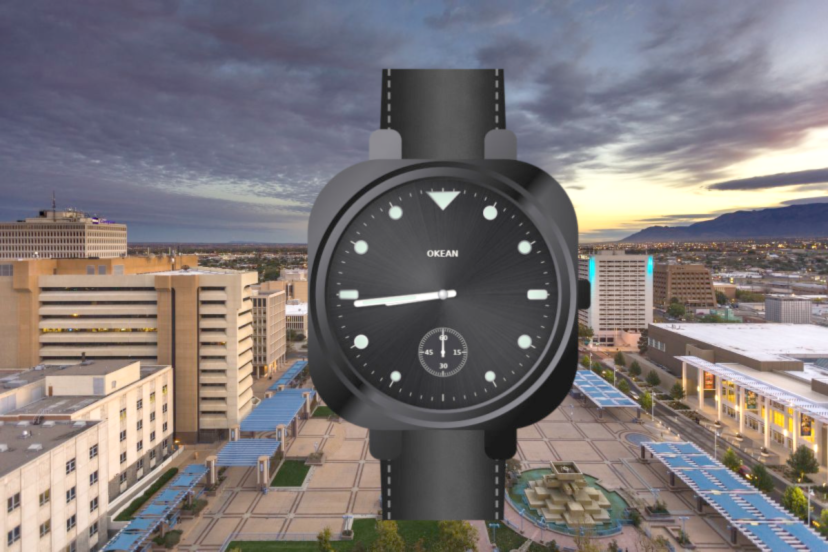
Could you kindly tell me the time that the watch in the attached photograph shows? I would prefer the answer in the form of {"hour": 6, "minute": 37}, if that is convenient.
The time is {"hour": 8, "minute": 44}
